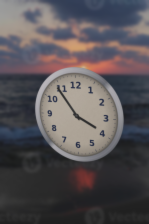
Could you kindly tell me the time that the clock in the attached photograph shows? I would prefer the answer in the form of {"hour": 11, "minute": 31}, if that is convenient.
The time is {"hour": 3, "minute": 54}
